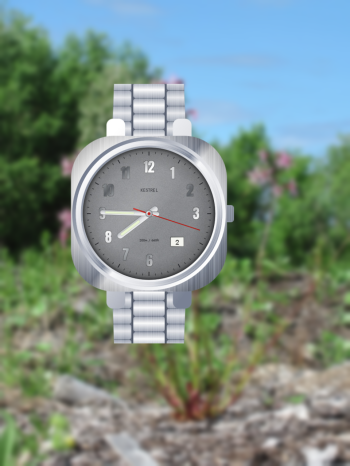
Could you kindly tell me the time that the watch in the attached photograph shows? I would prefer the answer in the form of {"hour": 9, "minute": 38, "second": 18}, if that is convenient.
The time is {"hour": 7, "minute": 45, "second": 18}
